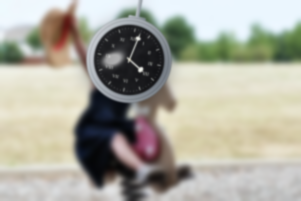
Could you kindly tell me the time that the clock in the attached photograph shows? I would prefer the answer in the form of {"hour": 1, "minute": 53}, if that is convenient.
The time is {"hour": 4, "minute": 2}
